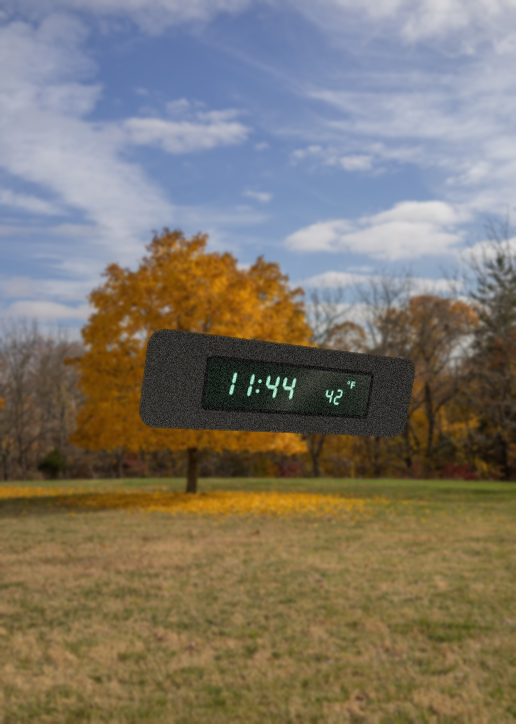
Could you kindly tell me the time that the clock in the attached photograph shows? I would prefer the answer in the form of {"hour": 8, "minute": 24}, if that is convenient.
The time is {"hour": 11, "minute": 44}
